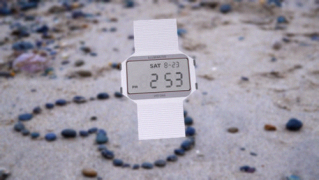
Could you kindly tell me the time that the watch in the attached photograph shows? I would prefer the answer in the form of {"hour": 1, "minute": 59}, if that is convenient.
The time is {"hour": 2, "minute": 53}
